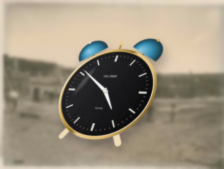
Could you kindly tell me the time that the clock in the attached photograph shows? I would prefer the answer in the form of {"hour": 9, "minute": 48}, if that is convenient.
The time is {"hour": 4, "minute": 51}
